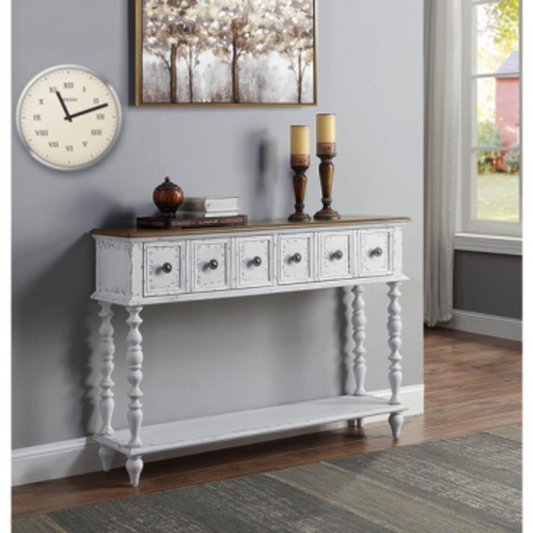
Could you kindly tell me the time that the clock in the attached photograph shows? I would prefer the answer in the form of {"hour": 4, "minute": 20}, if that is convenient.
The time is {"hour": 11, "minute": 12}
